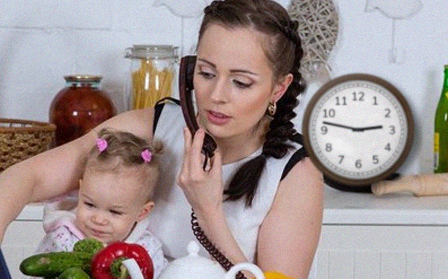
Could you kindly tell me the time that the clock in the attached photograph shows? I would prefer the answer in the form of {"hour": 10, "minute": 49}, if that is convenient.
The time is {"hour": 2, "minute": 47}
